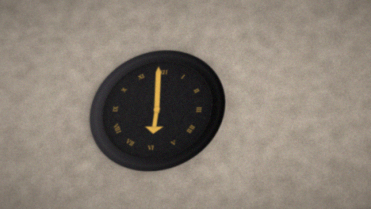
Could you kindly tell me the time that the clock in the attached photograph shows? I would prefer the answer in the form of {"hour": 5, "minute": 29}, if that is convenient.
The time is {"hour": 5, "minute": 59}
